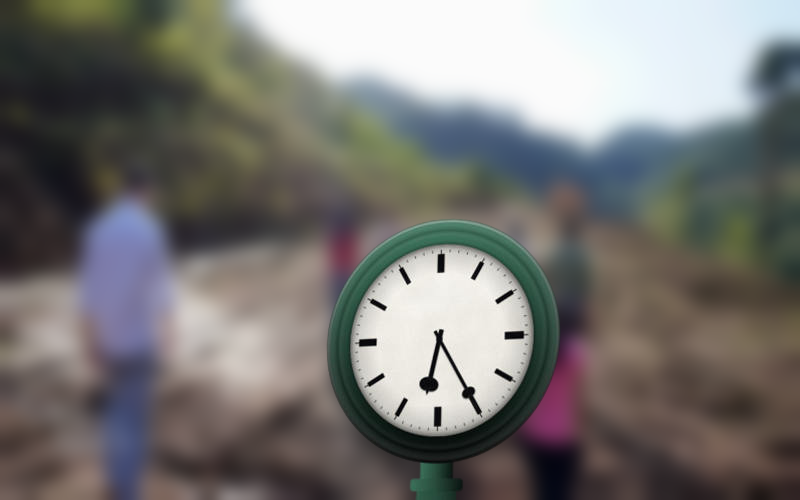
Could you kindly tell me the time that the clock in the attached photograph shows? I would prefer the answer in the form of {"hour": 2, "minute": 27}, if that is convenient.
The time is {"hour": 6, "minute": 25}
